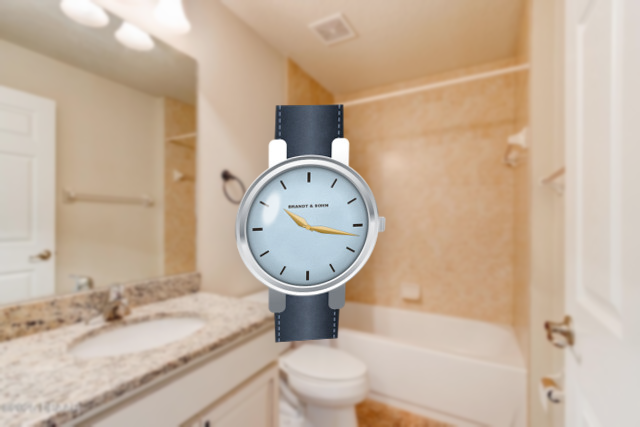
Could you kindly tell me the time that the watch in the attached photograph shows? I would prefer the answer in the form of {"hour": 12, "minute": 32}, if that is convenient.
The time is {"hour": 10, "minute": 17}
